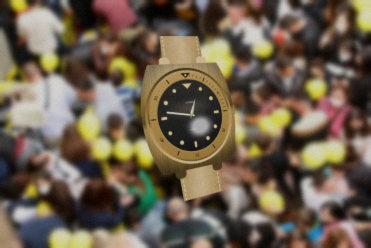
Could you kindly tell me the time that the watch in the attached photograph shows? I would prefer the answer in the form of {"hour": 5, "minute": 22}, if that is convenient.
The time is {"hour": 12, "minute": 47}
